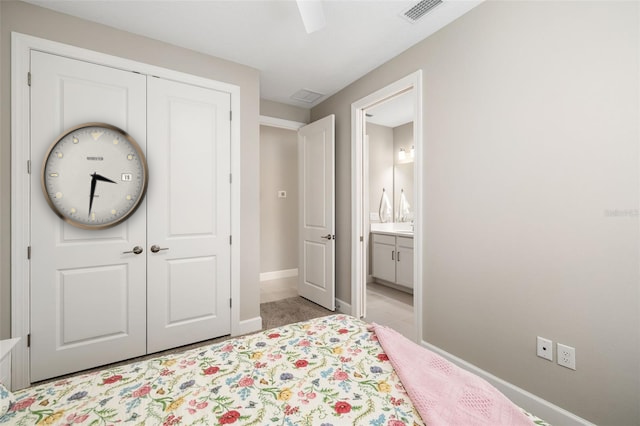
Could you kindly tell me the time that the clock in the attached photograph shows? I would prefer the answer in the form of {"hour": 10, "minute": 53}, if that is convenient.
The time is {"hour": 3, "minute": 31}
